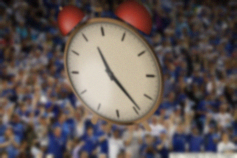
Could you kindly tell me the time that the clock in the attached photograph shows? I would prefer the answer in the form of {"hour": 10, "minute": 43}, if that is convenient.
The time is {"hour": 11, "minute": 24}
